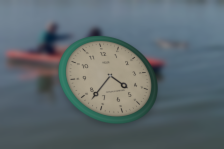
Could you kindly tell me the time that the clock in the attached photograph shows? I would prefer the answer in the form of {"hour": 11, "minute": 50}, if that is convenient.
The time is {"hour": 4, "minute": 38}
